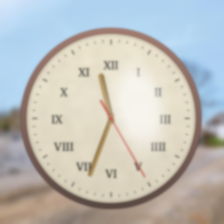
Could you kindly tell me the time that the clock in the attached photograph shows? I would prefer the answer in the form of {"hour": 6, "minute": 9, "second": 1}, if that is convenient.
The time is {"hour": 11, "minute": 33, "second": 25}
